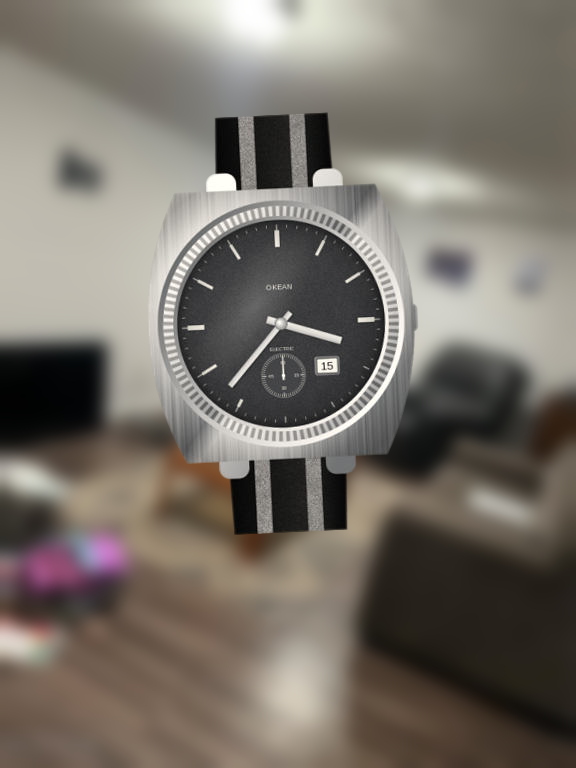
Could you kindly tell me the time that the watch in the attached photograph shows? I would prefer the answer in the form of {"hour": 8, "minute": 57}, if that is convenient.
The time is {"hour": 3, "minute": 37}
